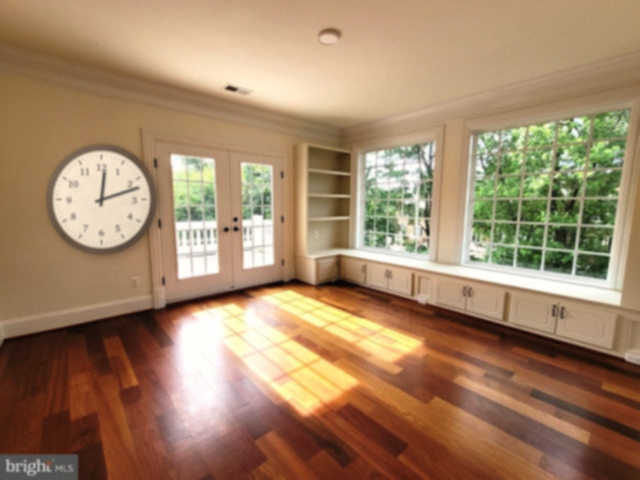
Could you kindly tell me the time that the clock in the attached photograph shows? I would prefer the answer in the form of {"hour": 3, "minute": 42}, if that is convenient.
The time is {"hour": 12, "minute": 12}
